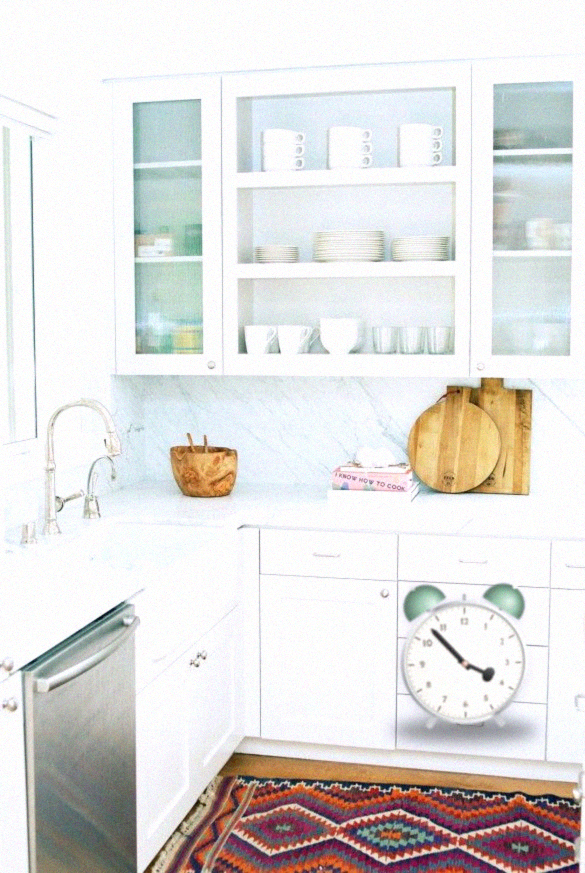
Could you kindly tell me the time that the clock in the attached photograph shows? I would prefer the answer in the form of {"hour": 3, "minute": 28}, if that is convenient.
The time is {"hour": 3, "minute": 53}
